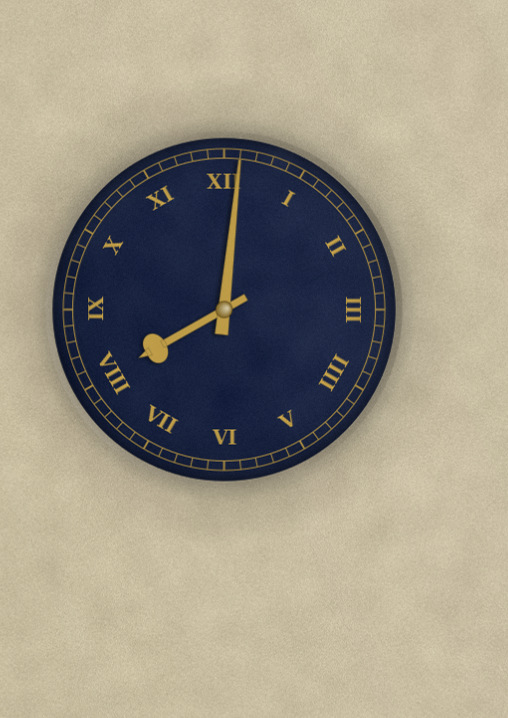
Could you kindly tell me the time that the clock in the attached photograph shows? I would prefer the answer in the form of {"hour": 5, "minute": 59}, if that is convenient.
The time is {"hour": 8, "minute": 1}
